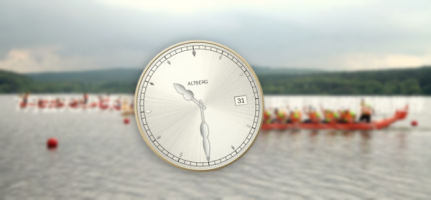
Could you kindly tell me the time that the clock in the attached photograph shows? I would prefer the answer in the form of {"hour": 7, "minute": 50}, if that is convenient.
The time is {"hour": 10, "minute": 30}
